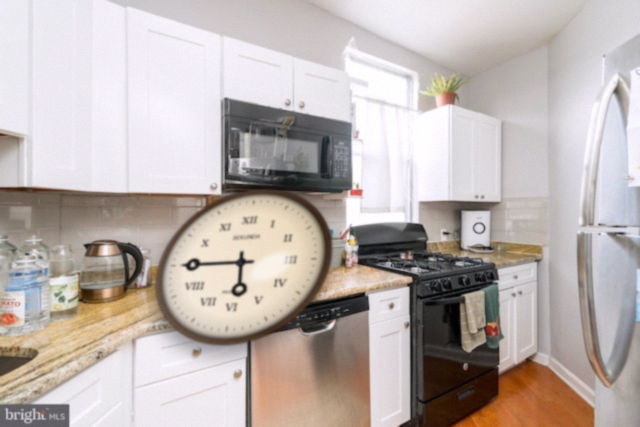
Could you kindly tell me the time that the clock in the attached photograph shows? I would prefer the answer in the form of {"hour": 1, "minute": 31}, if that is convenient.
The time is {"hour": 5, "minute": 45}
